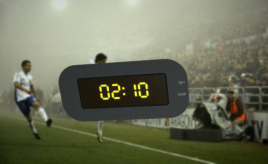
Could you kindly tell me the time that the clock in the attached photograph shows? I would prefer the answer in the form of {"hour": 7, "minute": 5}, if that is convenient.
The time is {"hour": 2, "minute": 10}
